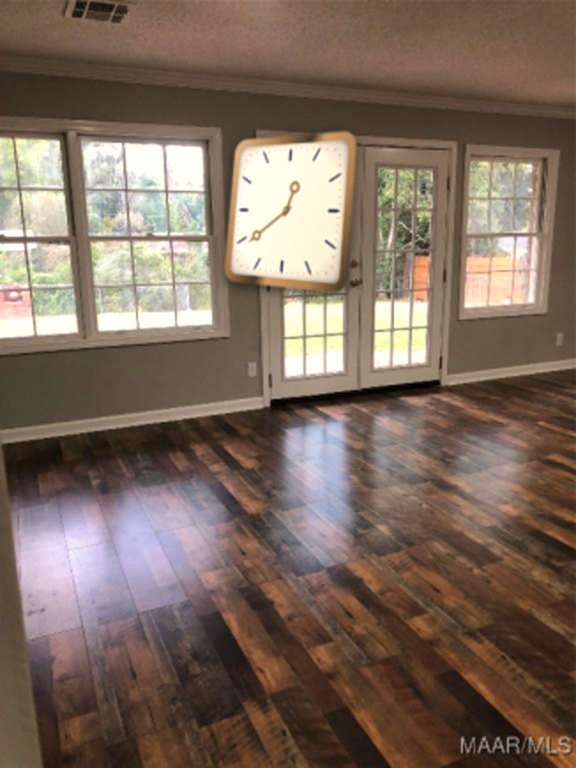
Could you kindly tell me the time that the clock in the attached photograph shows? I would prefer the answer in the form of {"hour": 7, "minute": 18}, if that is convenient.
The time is {"hour": 12, "minute": 39}
